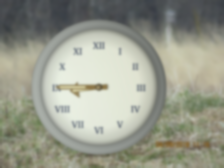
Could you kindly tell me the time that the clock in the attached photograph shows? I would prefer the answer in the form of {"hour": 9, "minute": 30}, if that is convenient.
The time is {"hour": 8, "minute": 45}
